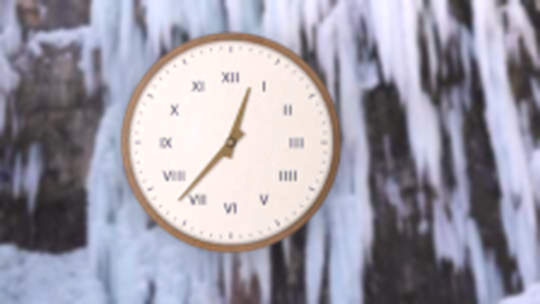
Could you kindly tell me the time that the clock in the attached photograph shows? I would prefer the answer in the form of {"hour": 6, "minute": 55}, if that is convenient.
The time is {"hour": 12, "minute": 37}
